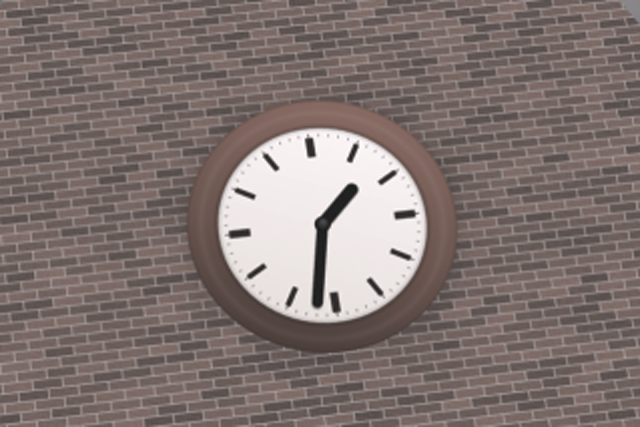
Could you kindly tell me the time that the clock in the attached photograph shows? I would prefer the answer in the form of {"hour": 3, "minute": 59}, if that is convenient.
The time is {"hour": 1, "minute": 32}
